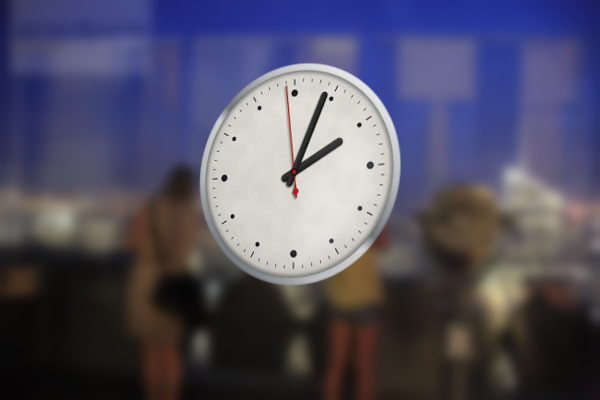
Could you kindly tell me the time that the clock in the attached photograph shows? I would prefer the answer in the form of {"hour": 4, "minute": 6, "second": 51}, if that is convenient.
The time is {"hour": 2, "minute": 3, "second": 59}
